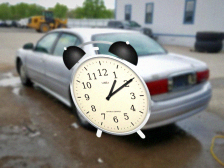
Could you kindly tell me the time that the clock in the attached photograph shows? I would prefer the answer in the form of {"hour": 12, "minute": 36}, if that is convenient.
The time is {"hour": 1, "minute": 10}
